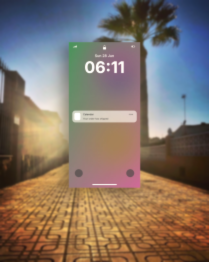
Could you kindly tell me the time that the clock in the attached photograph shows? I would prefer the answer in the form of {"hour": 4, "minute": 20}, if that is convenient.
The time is {"hour": 6, "minute": 11}
